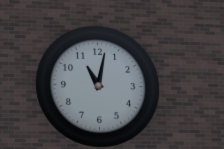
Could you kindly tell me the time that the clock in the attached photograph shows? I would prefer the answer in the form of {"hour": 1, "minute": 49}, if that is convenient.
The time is {"hour": 11, "minute": 2}
